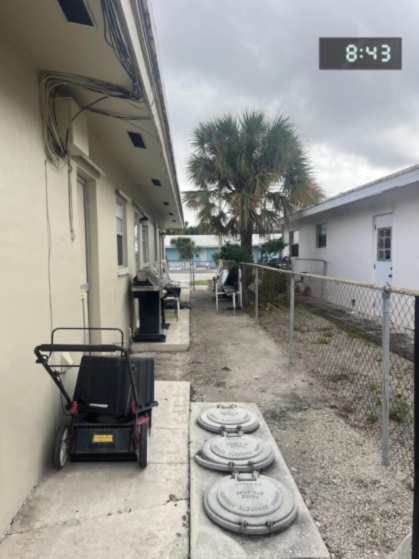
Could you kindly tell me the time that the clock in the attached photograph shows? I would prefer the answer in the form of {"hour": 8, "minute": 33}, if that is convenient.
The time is {"hour": 8, "minute": 43}
